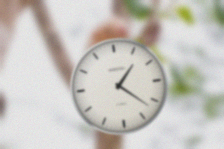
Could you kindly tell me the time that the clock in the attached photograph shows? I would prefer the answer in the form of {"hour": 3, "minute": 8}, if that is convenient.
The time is {"hour": 1, "minute": 22}
